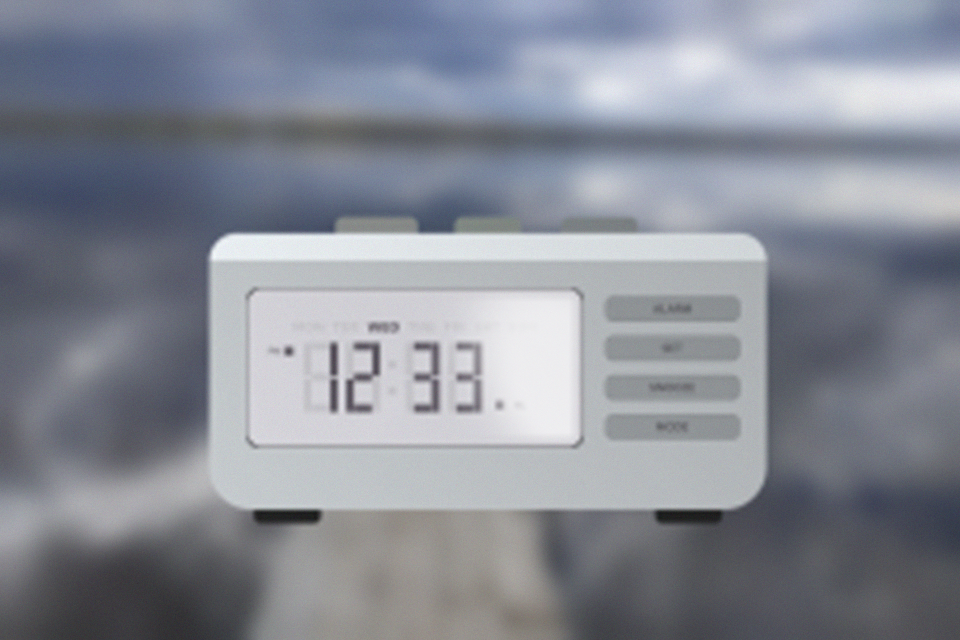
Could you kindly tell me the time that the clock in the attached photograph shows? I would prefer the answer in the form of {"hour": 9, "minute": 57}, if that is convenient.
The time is {"hour": 12, "minute": 33}
